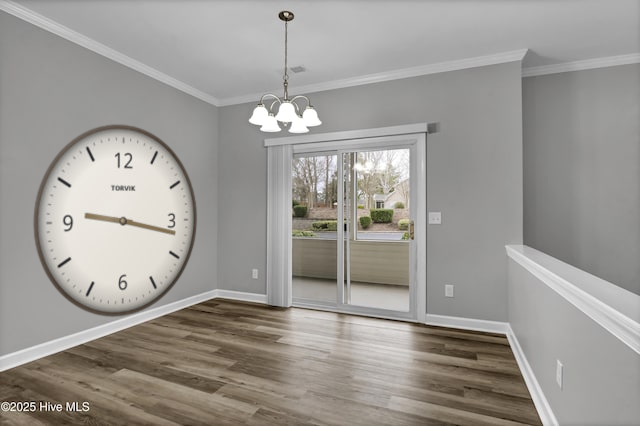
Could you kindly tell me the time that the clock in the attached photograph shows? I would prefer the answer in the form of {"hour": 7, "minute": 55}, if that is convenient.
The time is {"hour": 9, "minute": 17}
